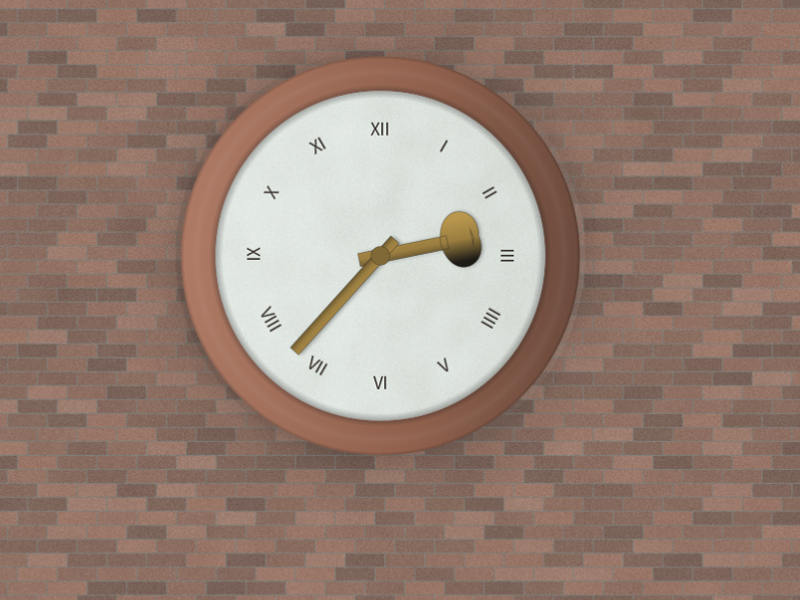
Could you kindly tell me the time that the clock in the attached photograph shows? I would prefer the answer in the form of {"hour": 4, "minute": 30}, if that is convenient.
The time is {"hour": 2, "minute": 37}
